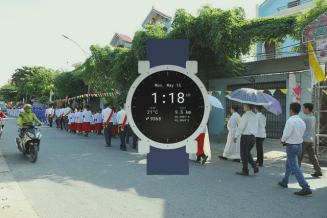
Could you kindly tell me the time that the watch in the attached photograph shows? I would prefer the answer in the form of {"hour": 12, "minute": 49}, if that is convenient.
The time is {"hour": 1, "minute": 18}
